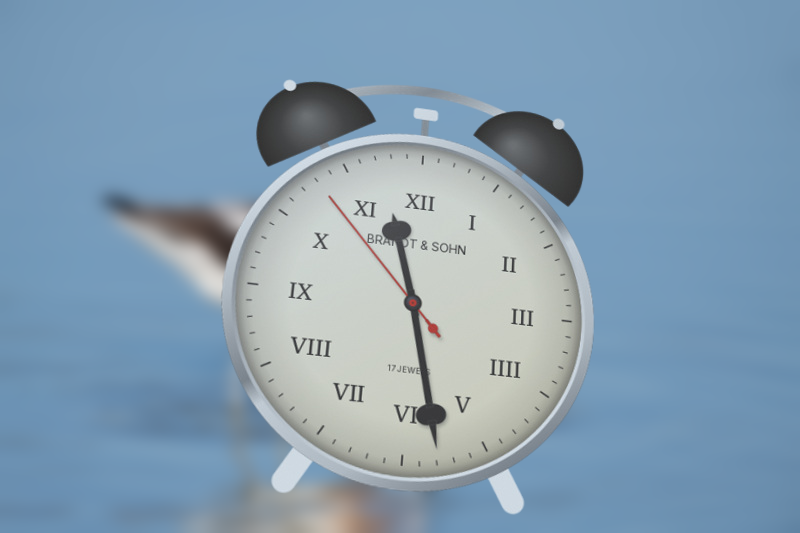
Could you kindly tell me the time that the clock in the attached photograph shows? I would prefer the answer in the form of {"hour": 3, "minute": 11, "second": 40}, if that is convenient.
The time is {"hour": 11, "minute": 27, "second": 53}
